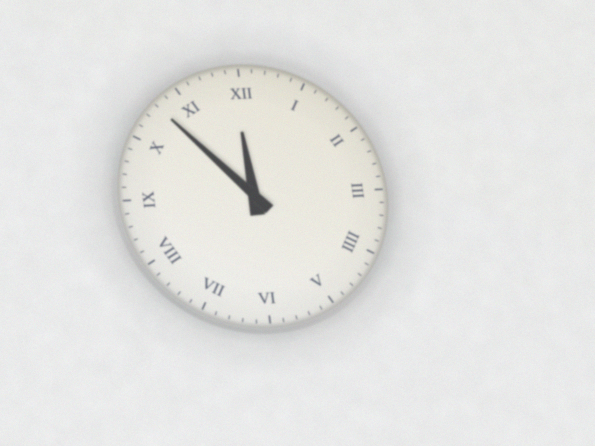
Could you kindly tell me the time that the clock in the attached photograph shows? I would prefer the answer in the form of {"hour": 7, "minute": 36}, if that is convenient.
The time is {"hour": 11, "minute": 53}
